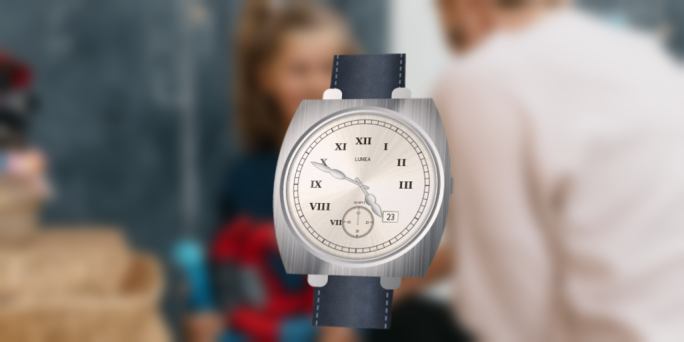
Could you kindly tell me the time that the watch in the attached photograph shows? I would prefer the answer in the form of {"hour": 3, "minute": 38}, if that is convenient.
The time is {"hour": 4, "minute": 49}
